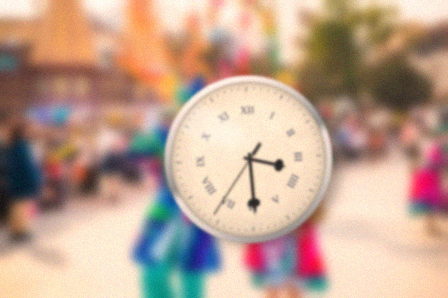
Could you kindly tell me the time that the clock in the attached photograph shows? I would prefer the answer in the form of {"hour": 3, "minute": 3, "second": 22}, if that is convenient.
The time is {"hour": 3, "minute": 29, "second": 36}
